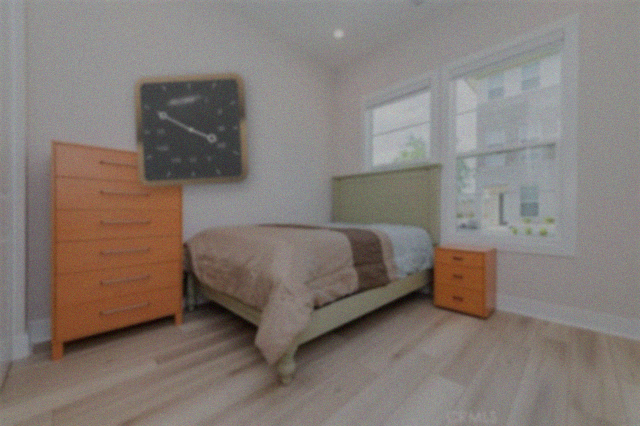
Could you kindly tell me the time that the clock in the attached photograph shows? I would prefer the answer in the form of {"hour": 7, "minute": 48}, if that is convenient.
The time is {"hour": 3, "minute": 50}
